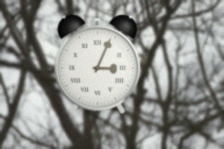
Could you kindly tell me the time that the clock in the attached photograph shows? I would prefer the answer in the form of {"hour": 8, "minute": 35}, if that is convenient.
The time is {"hour": 3, "minute": 4}
